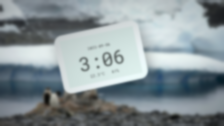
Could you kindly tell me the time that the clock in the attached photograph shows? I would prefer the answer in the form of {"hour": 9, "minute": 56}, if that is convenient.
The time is {"hour": 3, "minute": 6}
